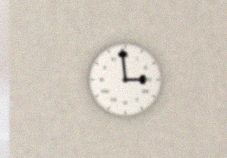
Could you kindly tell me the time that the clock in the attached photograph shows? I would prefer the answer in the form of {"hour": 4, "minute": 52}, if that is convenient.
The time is {"hour": 2, "minute": 59}
